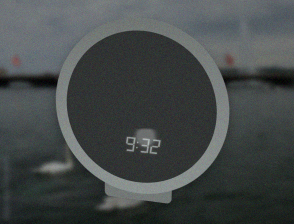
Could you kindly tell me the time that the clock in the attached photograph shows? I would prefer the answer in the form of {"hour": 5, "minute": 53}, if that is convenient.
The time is {"hour": 9, "minute": 32}
